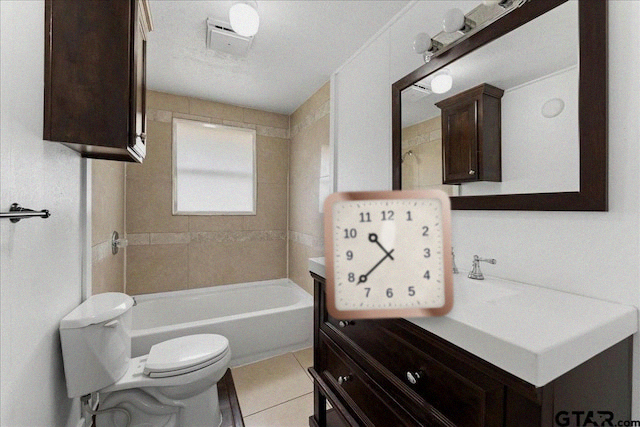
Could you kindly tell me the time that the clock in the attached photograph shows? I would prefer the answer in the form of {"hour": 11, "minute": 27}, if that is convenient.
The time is {"hour": 10, "minute": 38}
